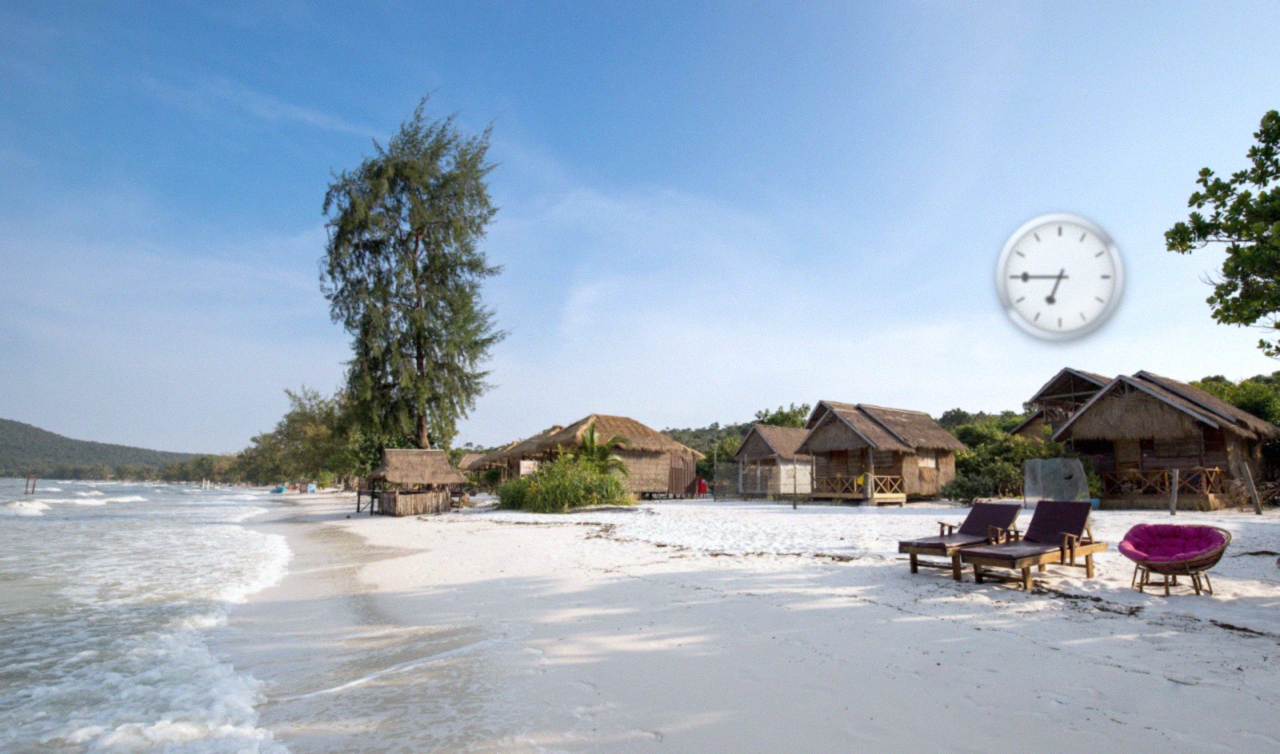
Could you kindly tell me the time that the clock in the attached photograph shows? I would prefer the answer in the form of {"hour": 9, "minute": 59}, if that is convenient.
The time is {"hour": 6, "minute": 45}
